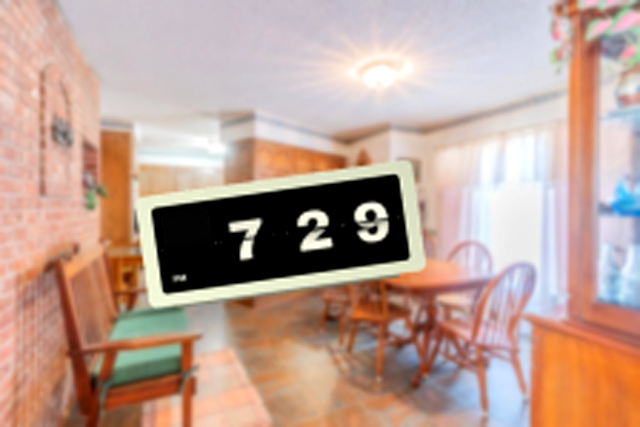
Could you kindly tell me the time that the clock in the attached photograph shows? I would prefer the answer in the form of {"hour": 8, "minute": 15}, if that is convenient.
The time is {"hour": 7, "minute": 29}
